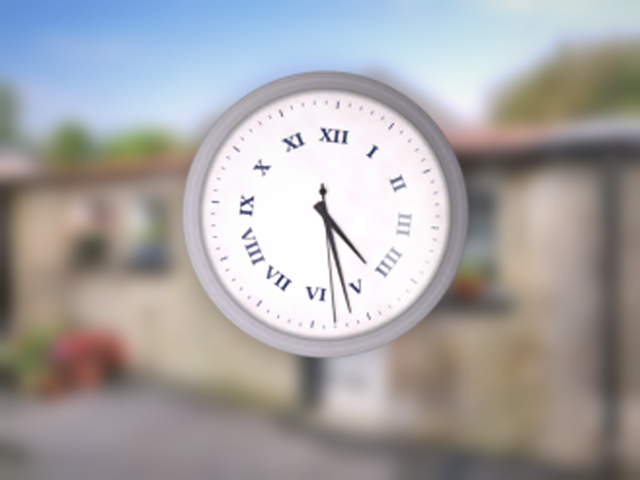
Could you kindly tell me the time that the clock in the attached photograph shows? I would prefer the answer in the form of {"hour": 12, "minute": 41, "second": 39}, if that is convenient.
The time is {"hour": 4, "minute": 26, "second": 28}
